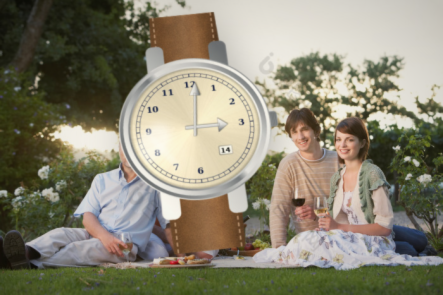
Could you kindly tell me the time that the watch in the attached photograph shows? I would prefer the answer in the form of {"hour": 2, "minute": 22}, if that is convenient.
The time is {"hour": 3, "minute": 1}
